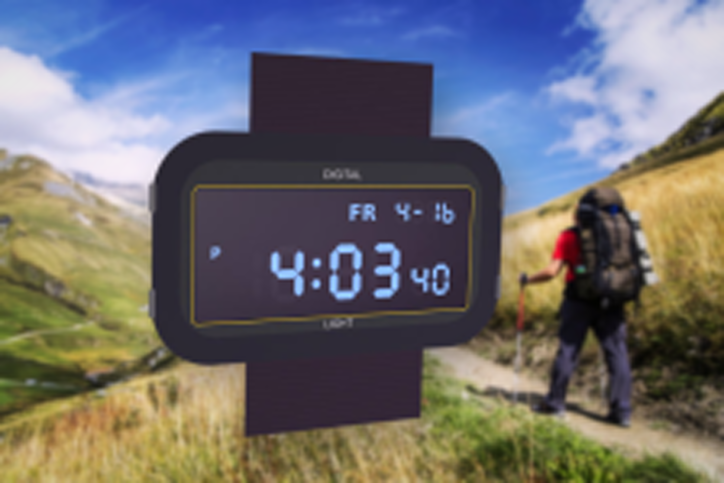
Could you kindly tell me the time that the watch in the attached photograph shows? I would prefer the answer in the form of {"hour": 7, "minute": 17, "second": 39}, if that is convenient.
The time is {"hour": 4, "minute": 3, "second": 40}
